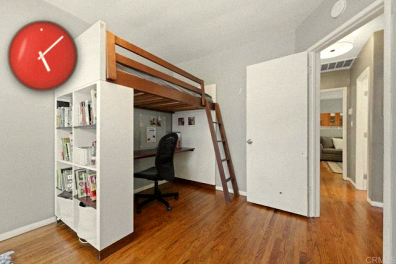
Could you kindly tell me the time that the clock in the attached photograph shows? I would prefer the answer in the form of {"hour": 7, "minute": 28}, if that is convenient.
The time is {"hour": 5, "minute": 8}
